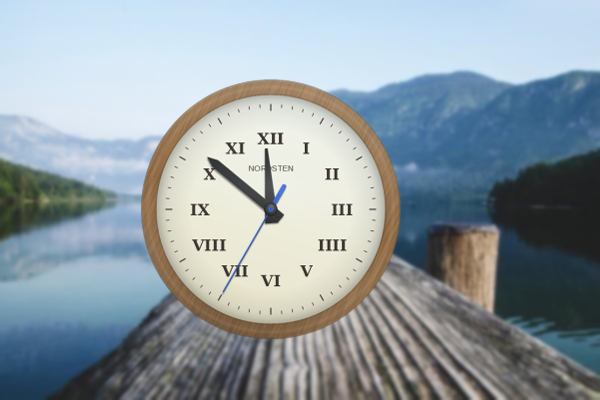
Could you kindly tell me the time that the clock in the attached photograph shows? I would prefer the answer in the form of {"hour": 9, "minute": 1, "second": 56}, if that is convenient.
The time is {"hour": 11, "minute": 51, "second": 35}
